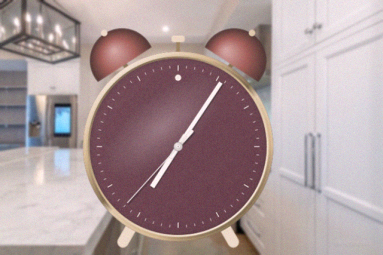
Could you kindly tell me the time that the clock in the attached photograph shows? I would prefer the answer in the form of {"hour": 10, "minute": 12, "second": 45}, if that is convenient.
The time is {"hour": 7, "minute": 5, "second": 37}
